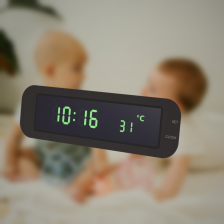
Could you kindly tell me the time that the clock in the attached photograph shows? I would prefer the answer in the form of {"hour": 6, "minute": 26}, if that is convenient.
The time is {"hour": 10, "minute": 16}
